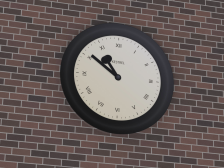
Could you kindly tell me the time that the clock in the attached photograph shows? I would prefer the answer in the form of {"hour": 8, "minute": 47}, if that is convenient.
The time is {"hour": 10, "minute": 51}
